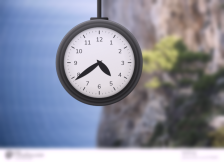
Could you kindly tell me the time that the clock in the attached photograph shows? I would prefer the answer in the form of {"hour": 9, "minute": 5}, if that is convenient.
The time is {"hour": 4, "minute": 39}
